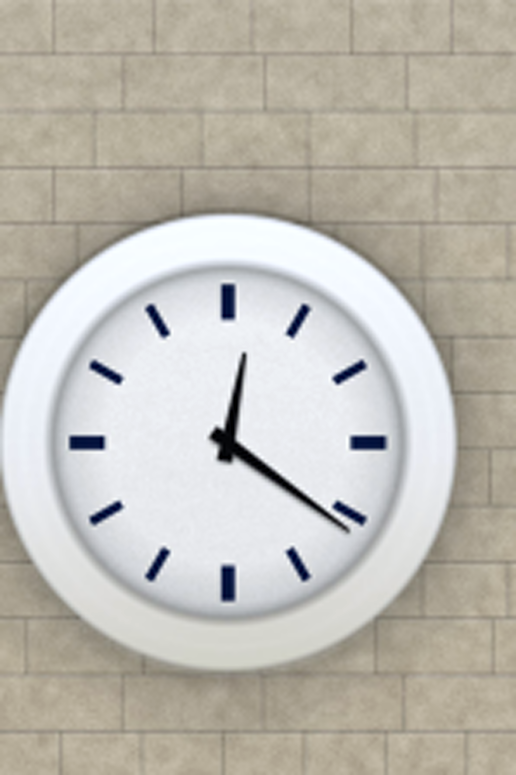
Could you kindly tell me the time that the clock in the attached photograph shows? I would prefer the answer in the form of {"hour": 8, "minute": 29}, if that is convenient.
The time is {"hour": 12, "minute": 21}
